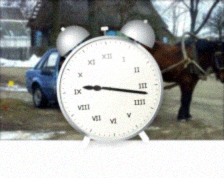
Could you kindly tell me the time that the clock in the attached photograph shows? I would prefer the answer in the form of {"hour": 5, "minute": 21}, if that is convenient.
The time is {"hour": 9, "minute": 17}
